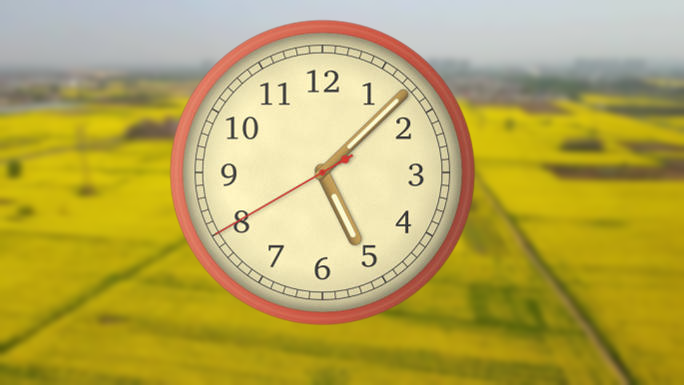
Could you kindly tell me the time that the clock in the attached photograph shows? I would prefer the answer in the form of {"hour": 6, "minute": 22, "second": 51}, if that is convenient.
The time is {"hour": 5, "minute": 7, "second": 40}
